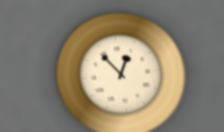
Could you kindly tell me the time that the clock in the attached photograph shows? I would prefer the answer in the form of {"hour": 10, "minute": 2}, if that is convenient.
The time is {"hour": 12, "minute": 54}
